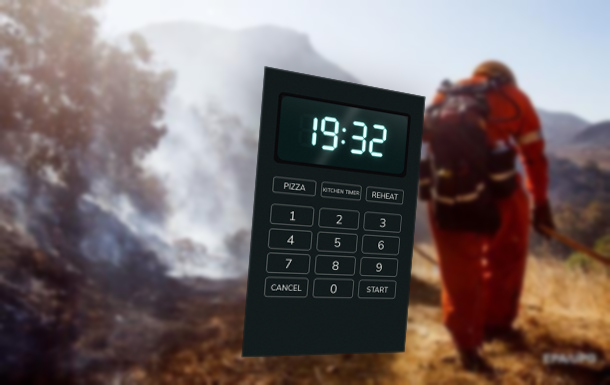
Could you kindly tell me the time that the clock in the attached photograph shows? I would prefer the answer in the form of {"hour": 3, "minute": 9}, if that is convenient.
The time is {"hour": 19, "minute": 32}
